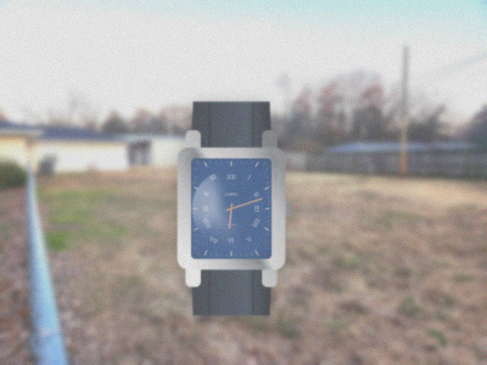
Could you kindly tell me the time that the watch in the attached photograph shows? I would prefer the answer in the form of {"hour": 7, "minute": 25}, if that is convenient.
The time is {"hour": 6, "minute": 12}
